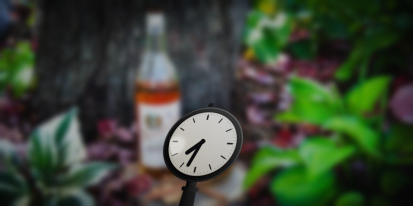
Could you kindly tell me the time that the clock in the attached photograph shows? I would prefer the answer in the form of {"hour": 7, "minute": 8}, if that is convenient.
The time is {"hour": 7, "minute": 33}
